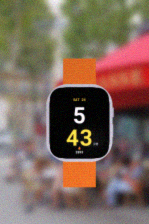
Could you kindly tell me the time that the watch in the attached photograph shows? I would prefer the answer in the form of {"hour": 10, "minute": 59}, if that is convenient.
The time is {"hour": 5, "minute": 43}
